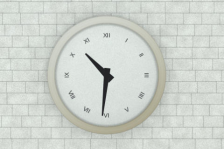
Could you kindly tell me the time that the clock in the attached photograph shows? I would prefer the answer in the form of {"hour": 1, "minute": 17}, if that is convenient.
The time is {"hour": 10, "minute": 31}
